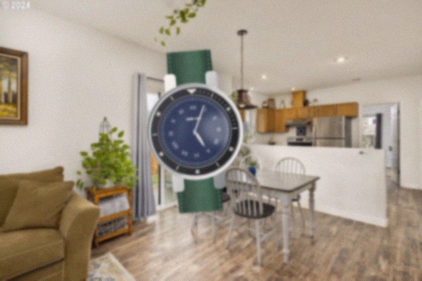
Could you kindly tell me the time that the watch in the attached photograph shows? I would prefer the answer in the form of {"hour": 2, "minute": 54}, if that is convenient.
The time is {"hour": 5, "minute": 4}
